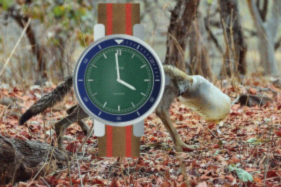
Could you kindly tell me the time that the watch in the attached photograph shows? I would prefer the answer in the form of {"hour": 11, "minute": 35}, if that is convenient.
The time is {"hour": 3, "minute": 59}
